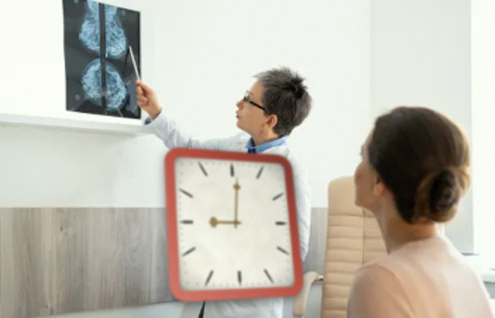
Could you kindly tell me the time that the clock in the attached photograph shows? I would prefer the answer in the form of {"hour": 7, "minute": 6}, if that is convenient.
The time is {"hour": 9, "minute": 1}
